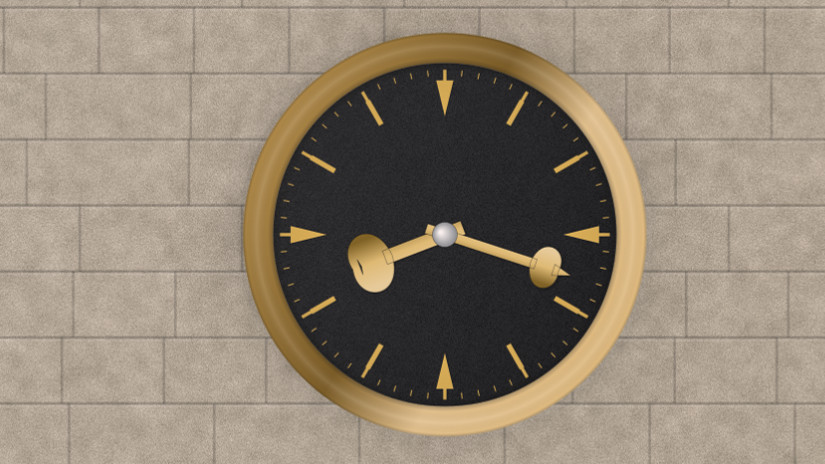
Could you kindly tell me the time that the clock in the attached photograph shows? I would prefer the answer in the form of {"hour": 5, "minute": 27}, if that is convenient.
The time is {"hour": 8, "minute": 18}
